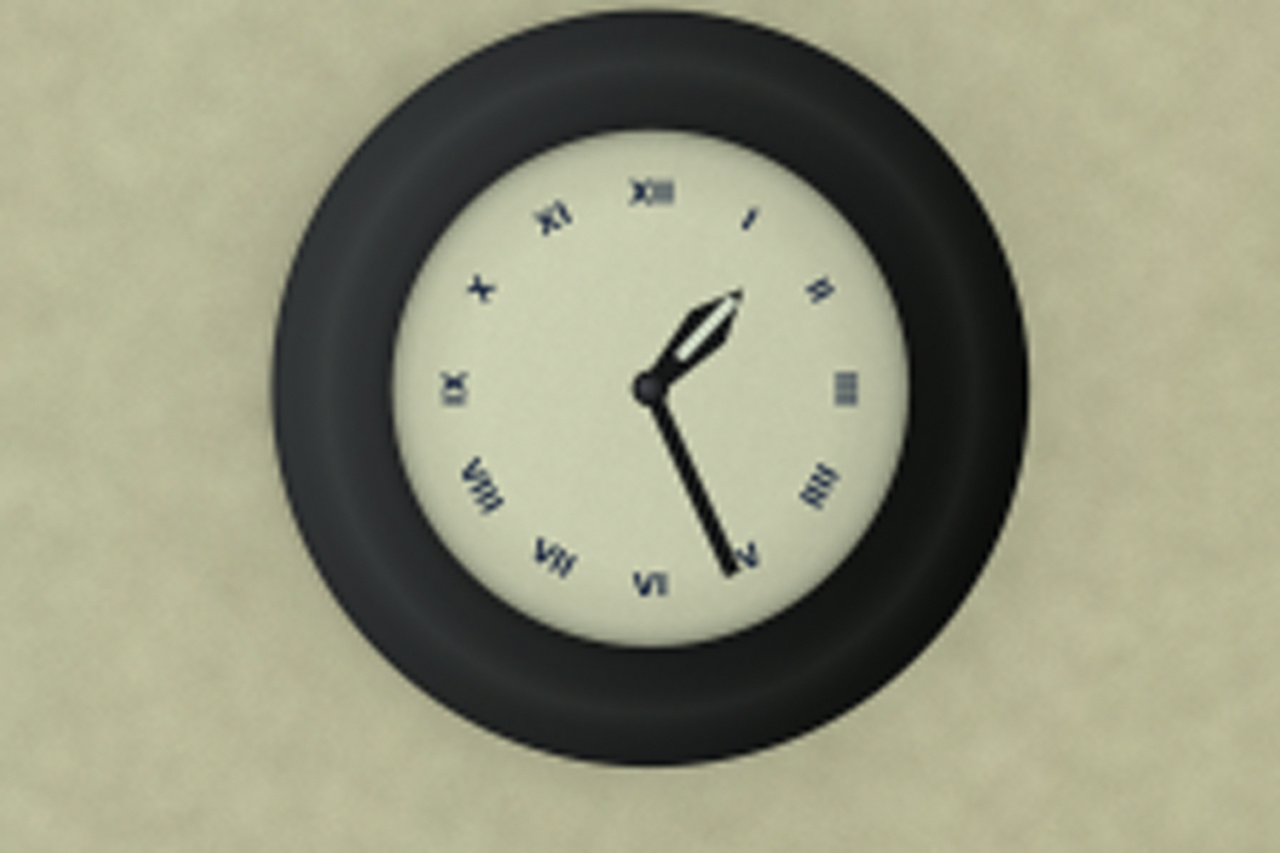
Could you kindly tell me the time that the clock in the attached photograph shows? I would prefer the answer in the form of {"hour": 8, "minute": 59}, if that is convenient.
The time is {"hour": 1, "minute": 26}
